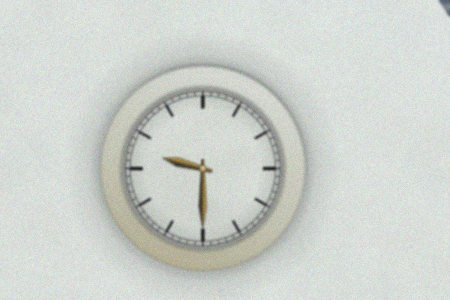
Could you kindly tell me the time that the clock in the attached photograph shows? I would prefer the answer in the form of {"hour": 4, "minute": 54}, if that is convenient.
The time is {"hour": 9, "minute": 30}
